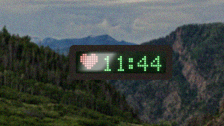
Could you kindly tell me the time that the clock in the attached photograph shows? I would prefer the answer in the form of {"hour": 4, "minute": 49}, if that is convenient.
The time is {"hour": 11, "minute": 44}
